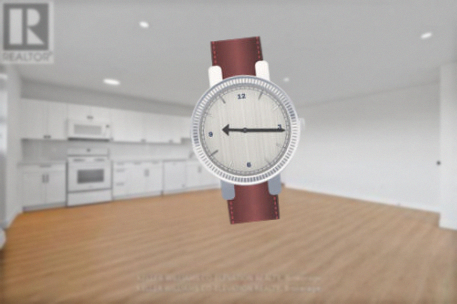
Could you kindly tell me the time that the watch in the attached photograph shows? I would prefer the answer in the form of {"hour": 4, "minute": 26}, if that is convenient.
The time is {"hour": 9, "minute": 16}
